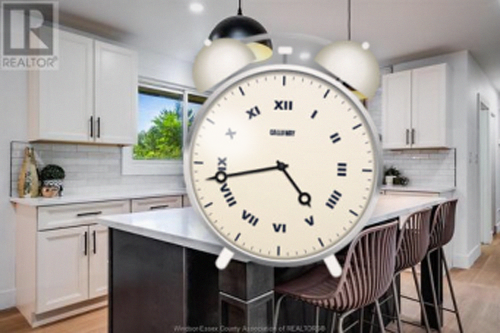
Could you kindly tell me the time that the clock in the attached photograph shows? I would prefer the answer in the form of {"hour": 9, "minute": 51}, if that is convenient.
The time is {"hour": 4, "minute": 43}
